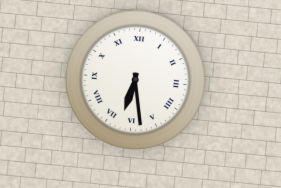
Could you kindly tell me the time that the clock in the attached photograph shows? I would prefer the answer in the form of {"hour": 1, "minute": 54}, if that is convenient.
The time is {"hour": 6, "minute": 28}
